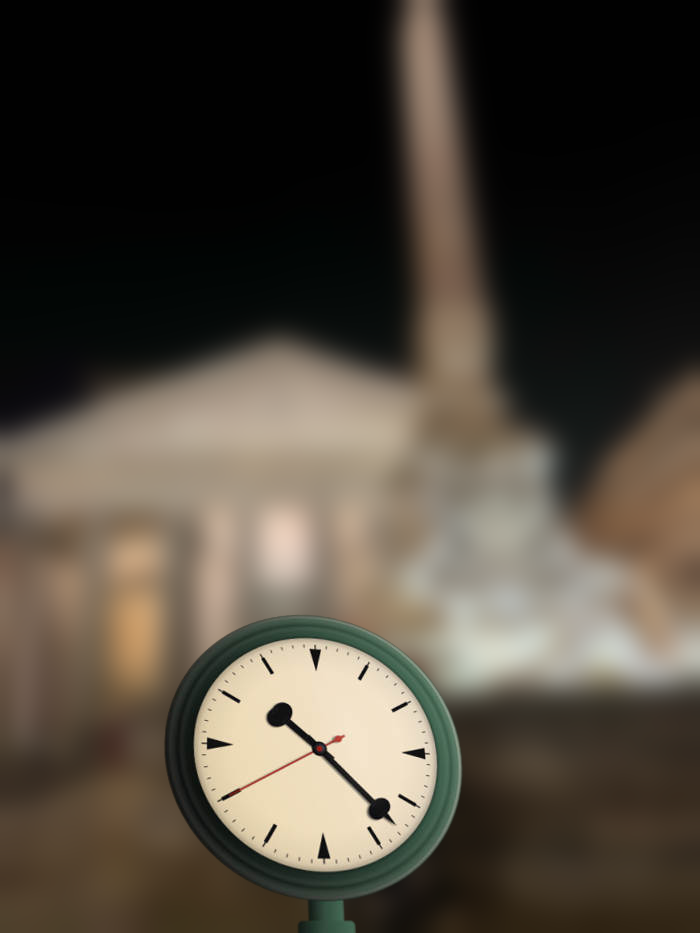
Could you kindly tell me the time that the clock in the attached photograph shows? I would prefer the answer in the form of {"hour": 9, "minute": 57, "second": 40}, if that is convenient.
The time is {"hour": 10, "minute": 22, "second": 40}
